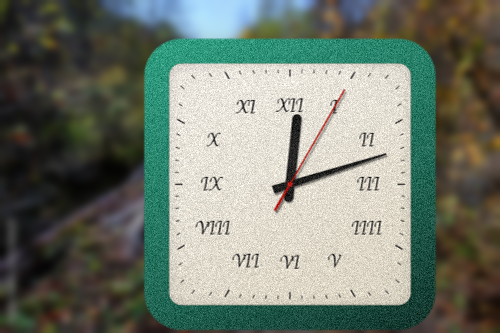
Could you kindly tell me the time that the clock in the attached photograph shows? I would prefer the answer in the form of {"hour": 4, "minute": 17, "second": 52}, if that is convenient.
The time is {"hour": 12, "minute": 12, "second": 5}
